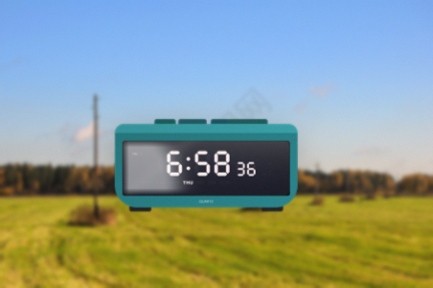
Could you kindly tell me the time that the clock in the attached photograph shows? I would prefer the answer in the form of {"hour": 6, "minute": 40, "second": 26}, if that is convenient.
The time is {"hour": 6, "minute": 58, "second": 36}
